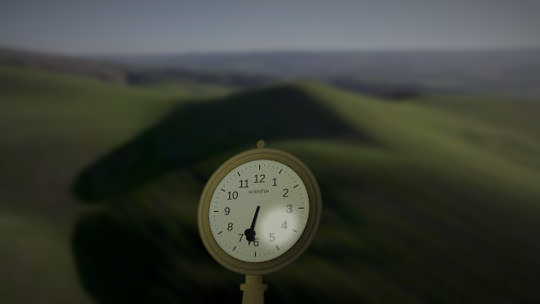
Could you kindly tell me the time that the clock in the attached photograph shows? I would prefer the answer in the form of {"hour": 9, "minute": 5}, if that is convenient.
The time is {"hour": 6, "minute": 32}
